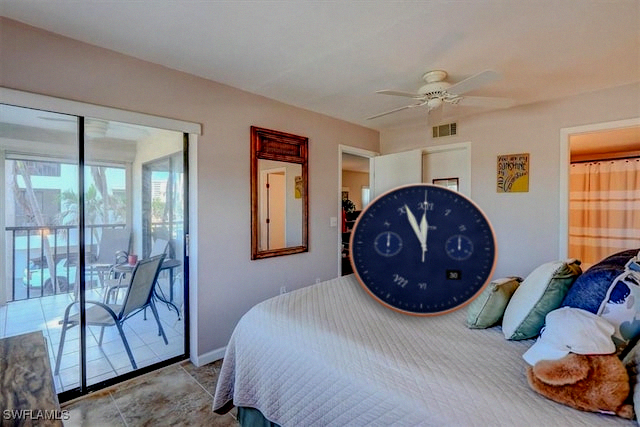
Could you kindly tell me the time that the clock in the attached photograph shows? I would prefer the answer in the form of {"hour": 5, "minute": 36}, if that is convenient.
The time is {"hour": 11, "minute": 56}
